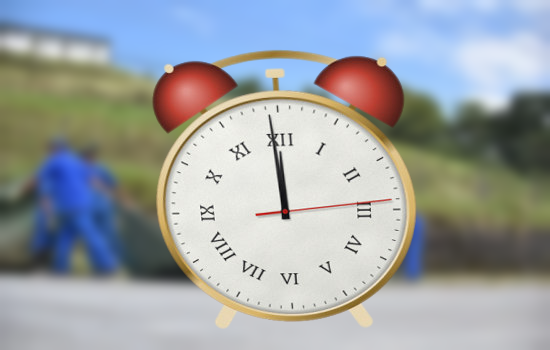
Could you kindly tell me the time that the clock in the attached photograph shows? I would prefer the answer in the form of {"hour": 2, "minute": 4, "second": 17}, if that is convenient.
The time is {"hour": 11, "minute": 59, "second": 14}
